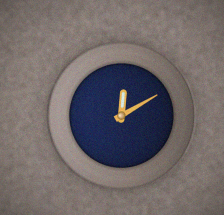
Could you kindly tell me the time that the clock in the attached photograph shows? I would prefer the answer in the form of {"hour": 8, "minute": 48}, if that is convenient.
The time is {"hour": 12, "minute": 10}
